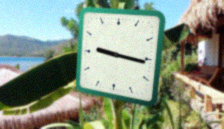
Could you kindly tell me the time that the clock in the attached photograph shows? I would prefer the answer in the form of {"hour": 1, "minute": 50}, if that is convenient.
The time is {"hour": 9, "minute": 16}
